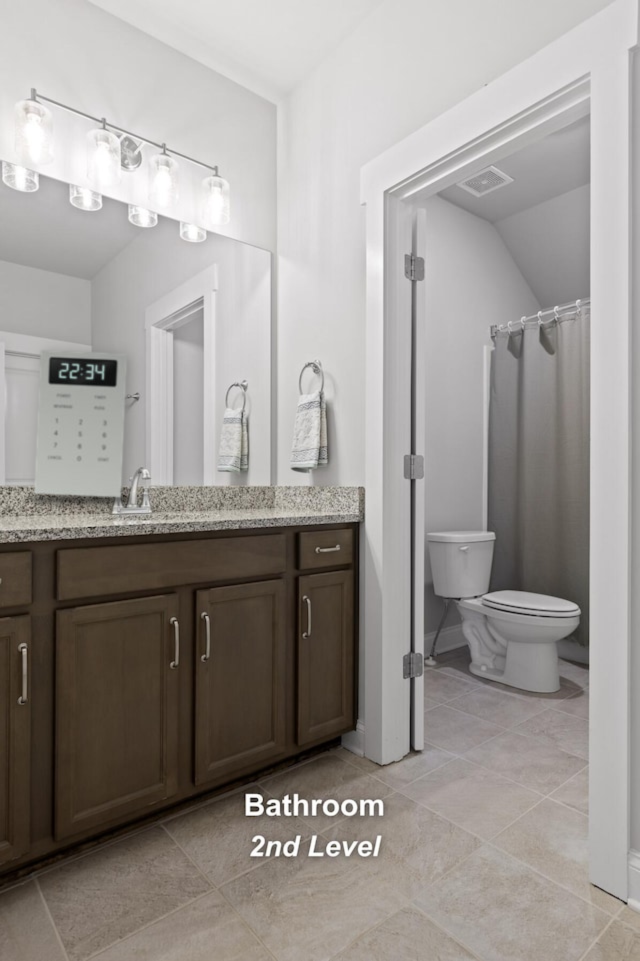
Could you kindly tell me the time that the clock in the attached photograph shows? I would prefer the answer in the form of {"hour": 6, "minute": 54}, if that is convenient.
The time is {"hour": 22, "minute": 34}
